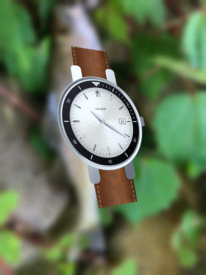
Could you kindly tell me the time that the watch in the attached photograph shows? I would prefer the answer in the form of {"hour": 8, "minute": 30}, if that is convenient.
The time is {"hour": 10, "minute": 21}
